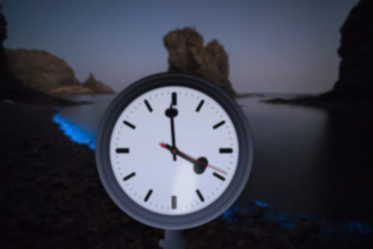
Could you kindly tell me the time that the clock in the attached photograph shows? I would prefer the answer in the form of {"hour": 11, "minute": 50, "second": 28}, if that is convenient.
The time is {"hour": 3, "minute": 59, "second": 19}
